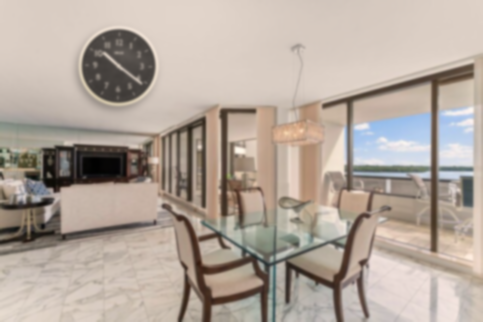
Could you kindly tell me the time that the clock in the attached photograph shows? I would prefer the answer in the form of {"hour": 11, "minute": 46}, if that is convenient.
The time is {"hour": 10, "minute": 21}
